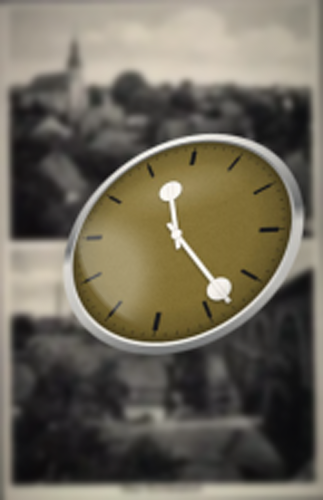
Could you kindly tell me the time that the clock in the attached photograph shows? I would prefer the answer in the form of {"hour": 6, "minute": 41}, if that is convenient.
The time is {"hour": 11, "minute": 23}
